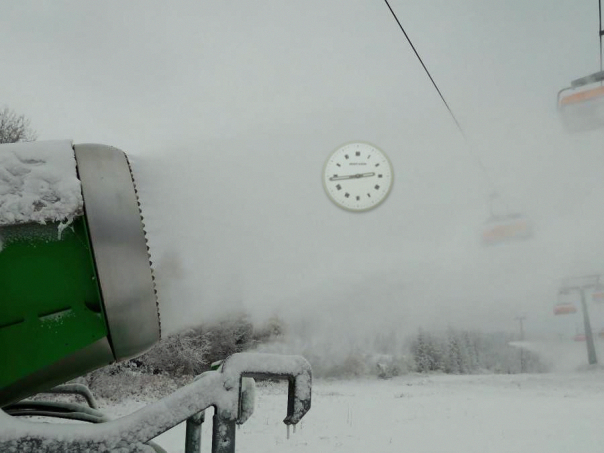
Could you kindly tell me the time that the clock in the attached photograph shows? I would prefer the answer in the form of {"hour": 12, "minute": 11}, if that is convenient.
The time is {"hour": 2, "minute": 44}
